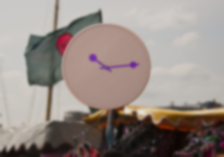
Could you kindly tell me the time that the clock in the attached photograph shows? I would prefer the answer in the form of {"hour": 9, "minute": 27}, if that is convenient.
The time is {"hour": 10, "minute": 14}
